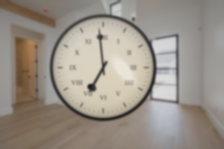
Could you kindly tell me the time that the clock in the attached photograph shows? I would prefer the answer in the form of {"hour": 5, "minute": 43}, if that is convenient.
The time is {"hour": 6, "minute": 59}
